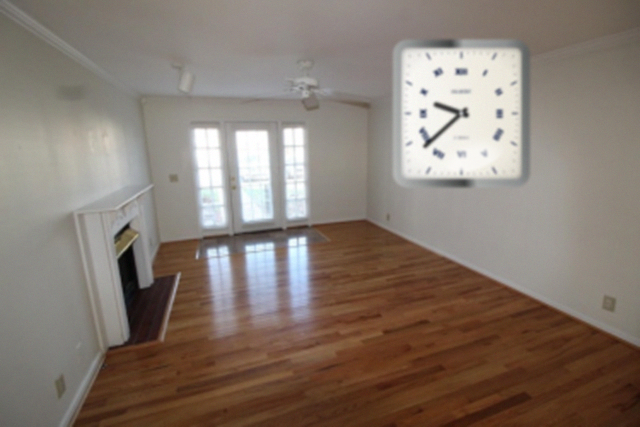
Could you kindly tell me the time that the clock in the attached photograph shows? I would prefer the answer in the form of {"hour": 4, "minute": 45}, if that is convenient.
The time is {"hour": 9, "minute": 38}
